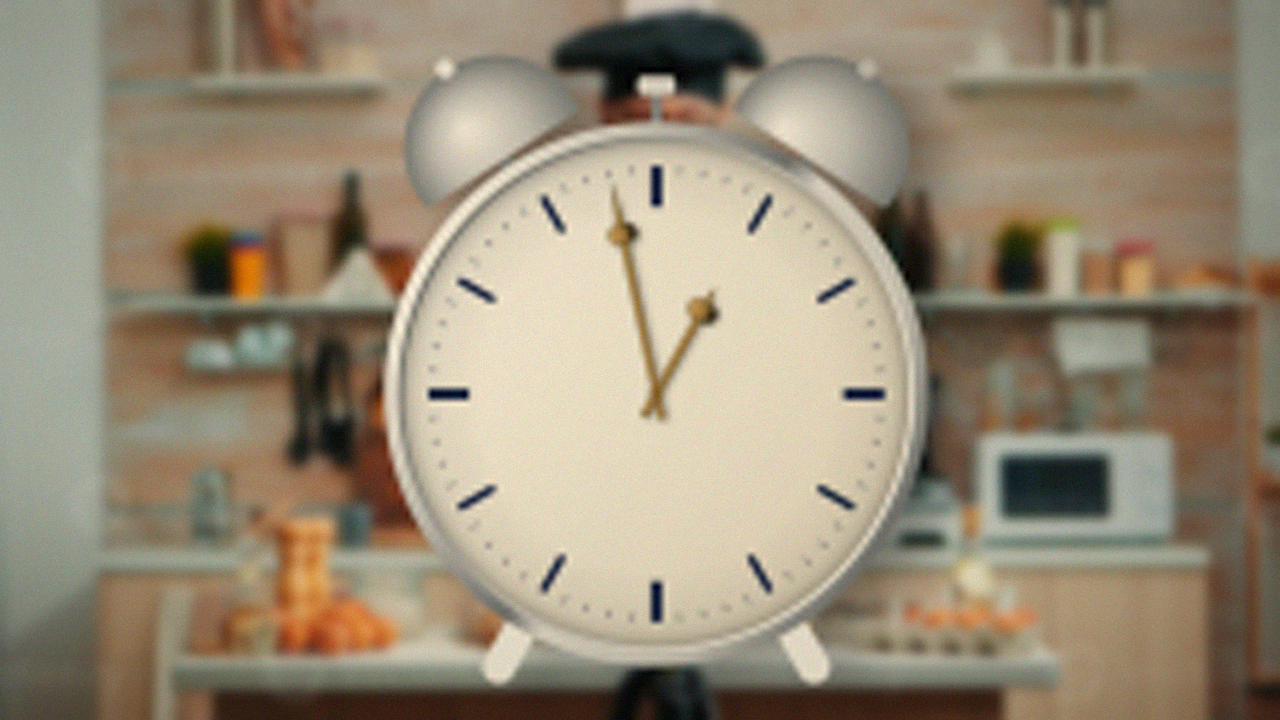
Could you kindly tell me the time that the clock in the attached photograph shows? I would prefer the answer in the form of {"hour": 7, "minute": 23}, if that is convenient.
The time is {"hour": 12, "minute": 58}
